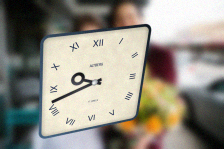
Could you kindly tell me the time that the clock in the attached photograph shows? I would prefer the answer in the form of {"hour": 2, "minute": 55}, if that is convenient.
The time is {"hour": 9, "minute": 42}
